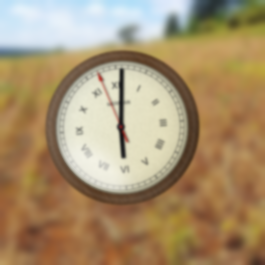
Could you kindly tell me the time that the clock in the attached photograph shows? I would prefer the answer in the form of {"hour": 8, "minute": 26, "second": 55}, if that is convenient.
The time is {"hour": 6, "minute": 0, "second": 57}
